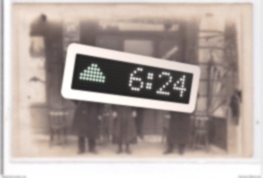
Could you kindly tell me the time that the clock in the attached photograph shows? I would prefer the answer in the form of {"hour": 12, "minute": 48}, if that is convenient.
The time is {"hour": 6, "minute": 24}
